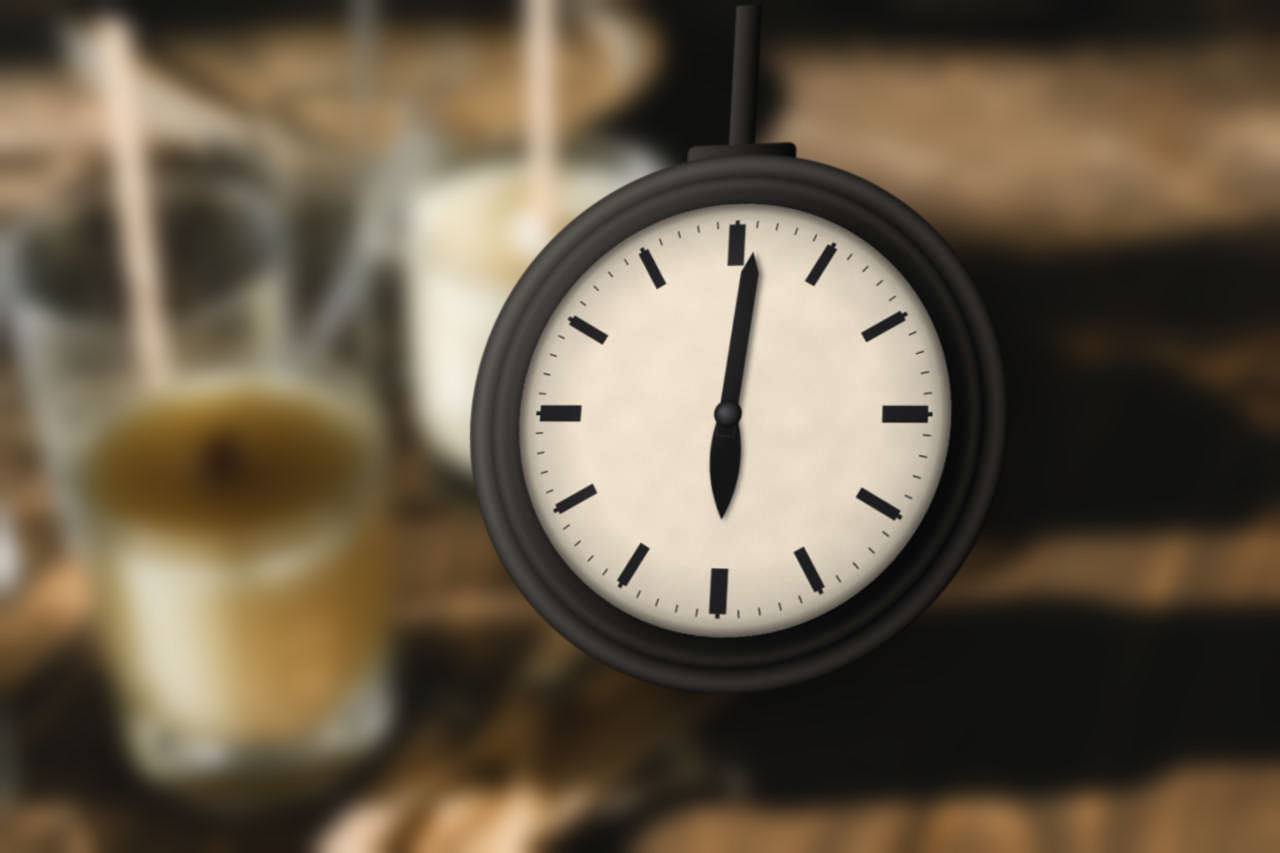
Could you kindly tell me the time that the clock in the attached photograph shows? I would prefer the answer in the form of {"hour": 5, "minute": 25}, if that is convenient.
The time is {"hour": 6, "minute": 1}
